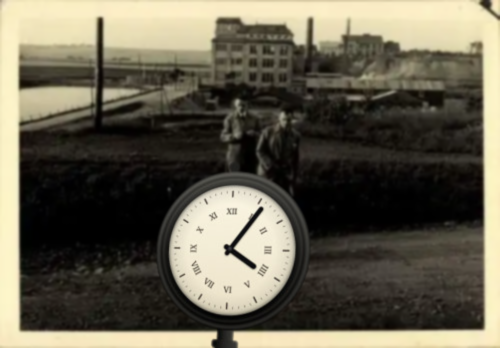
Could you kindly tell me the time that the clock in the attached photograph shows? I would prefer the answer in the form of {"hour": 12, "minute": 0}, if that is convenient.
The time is {"hour": 4, "minute": 6}
